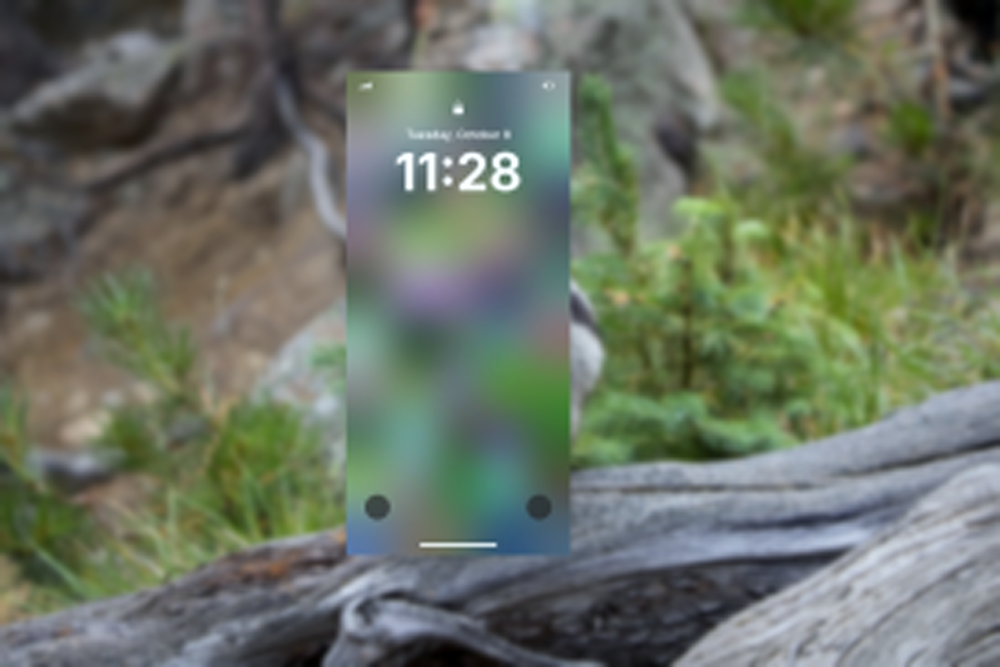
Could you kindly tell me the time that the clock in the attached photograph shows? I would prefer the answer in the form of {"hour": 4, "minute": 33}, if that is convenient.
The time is {"hour": 11, "minute": 28}
